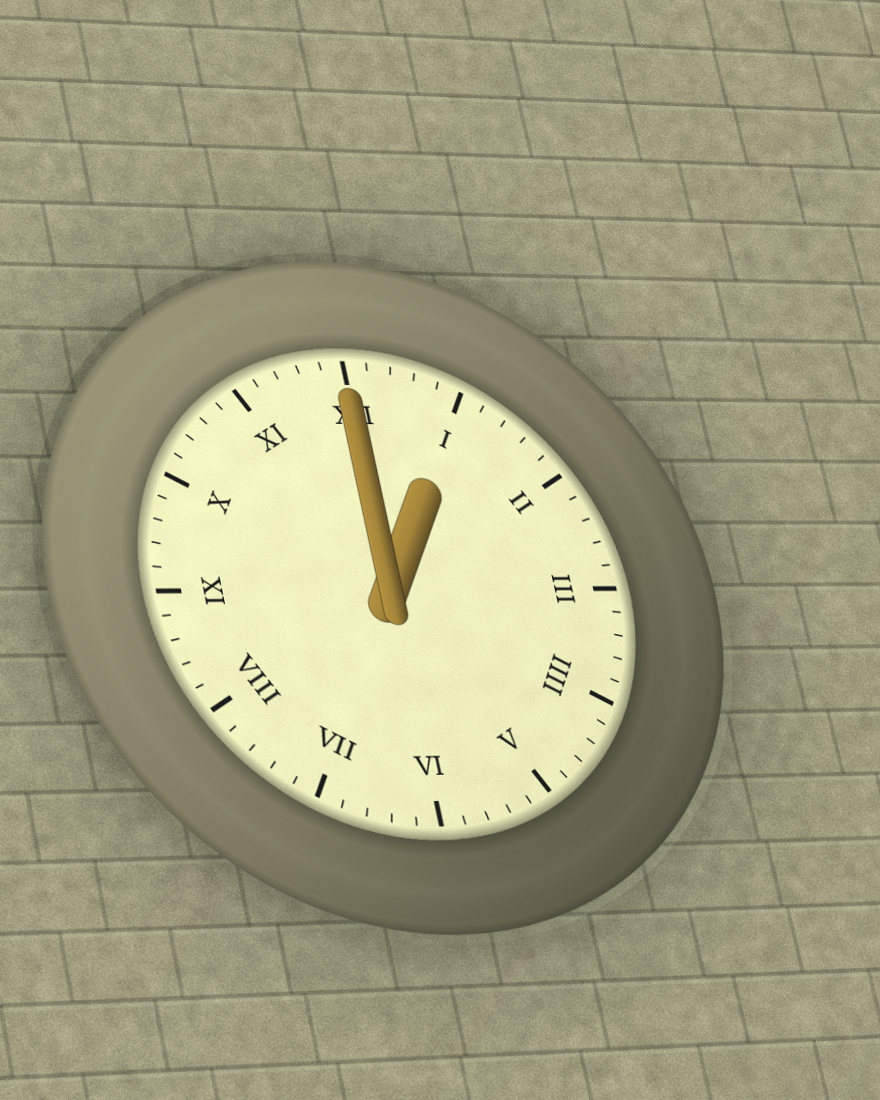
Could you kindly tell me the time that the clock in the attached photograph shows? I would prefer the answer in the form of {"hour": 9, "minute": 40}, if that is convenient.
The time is {"hour": 1, "minute": 0}
